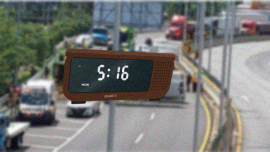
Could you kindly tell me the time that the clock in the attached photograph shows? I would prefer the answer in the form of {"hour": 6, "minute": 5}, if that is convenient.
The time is {"hour": 5, "minute": 16}
